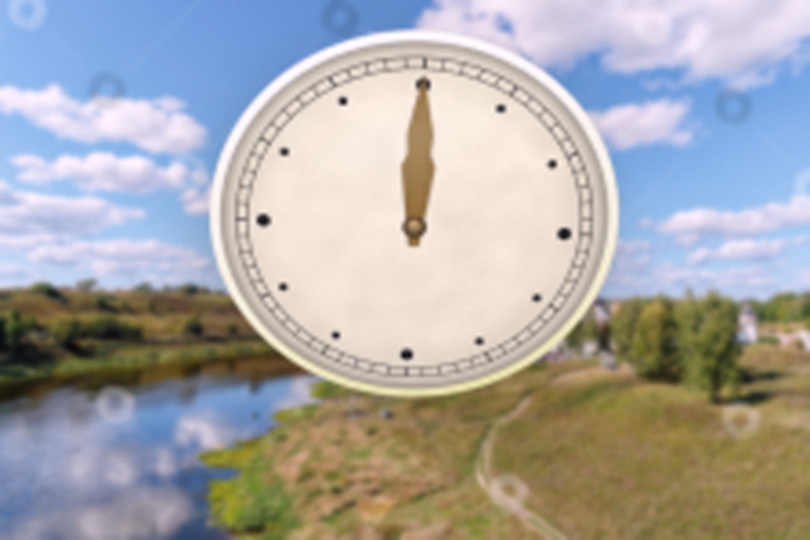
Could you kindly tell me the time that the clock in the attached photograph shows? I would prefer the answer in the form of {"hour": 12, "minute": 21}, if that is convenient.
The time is {"hour": 12, "minute": 0}
